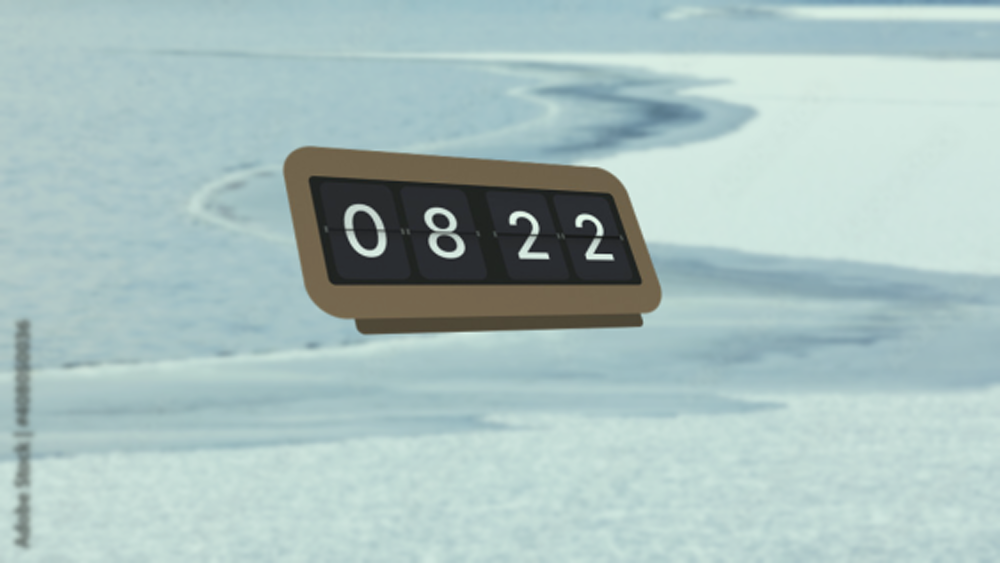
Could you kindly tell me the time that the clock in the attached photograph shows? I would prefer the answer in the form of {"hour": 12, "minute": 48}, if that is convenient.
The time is {"hour": 8, "minute": 22}
